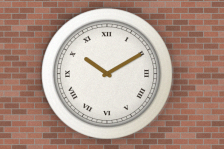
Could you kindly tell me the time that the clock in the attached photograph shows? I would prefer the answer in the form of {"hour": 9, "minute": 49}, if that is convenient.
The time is {"hour": 10, "minute": 10}
